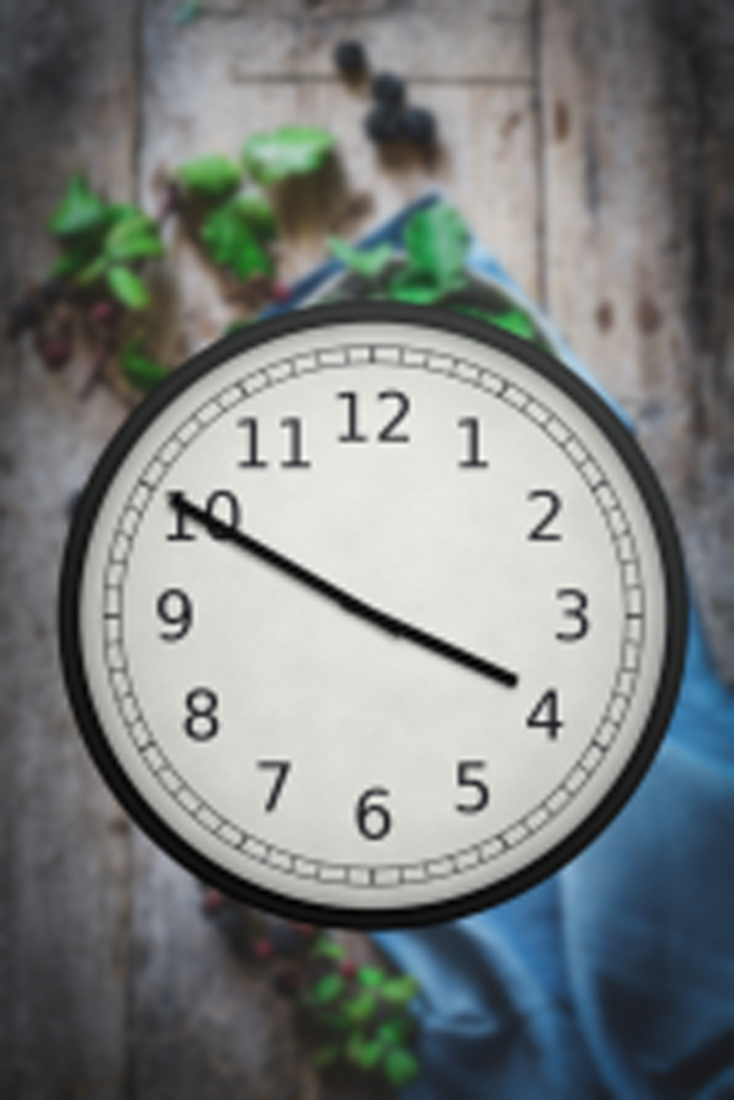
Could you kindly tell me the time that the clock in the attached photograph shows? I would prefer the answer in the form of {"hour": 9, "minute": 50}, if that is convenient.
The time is {"hour": 3, "minute": 50}
